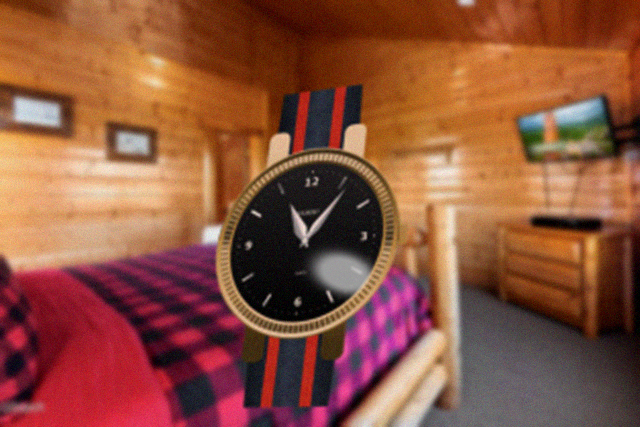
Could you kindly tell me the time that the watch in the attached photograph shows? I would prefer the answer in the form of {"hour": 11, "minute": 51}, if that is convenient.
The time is {"hour": 11, "minute": 6}
